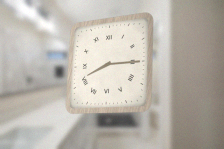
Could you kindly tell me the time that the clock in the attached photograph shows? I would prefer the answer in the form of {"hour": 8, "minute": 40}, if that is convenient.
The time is {"hour": 8, "minute": 15}
